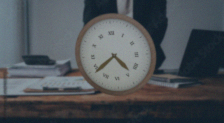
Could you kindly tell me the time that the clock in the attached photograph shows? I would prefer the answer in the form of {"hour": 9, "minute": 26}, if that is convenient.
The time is {"hour": 4, "minute": 39}
